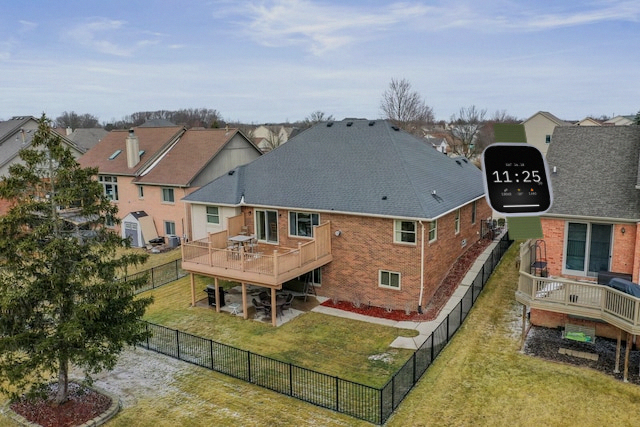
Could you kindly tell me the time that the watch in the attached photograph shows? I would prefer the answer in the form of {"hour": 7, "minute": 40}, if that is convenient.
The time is {"hour": 11, "minute": 25}
